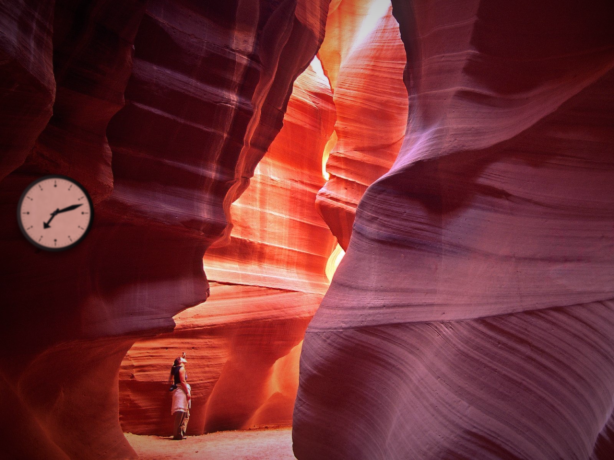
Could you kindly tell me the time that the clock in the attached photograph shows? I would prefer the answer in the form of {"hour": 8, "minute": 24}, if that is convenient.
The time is {"hour": 7, "minute": 12}
